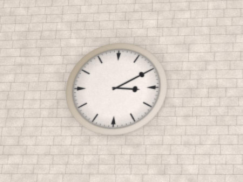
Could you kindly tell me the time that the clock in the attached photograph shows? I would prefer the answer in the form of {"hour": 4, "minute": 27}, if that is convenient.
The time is {"hour": 3, "minute": 10}
